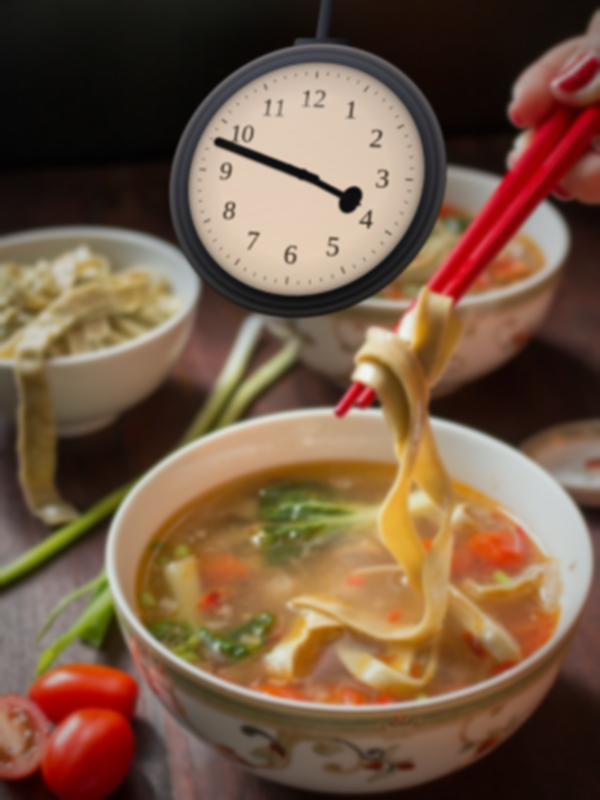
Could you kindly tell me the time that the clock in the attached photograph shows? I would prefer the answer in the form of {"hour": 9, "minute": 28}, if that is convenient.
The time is {"hour": 3, "minute": 48}
